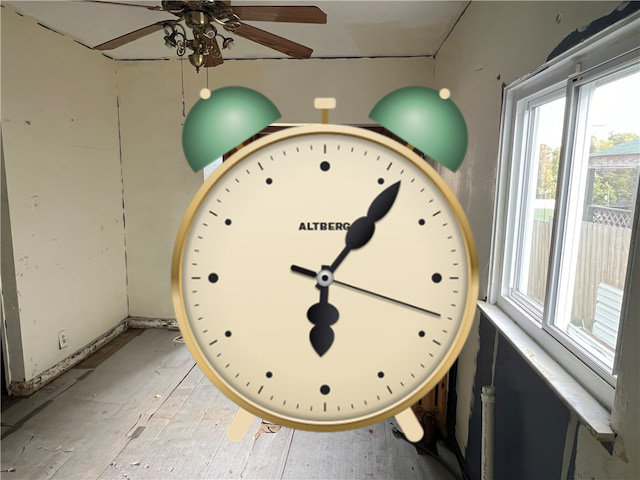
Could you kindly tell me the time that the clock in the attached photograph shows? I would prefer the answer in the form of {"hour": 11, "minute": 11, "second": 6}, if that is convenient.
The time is {"hour": 6, "minute": 6, "second": 18}
